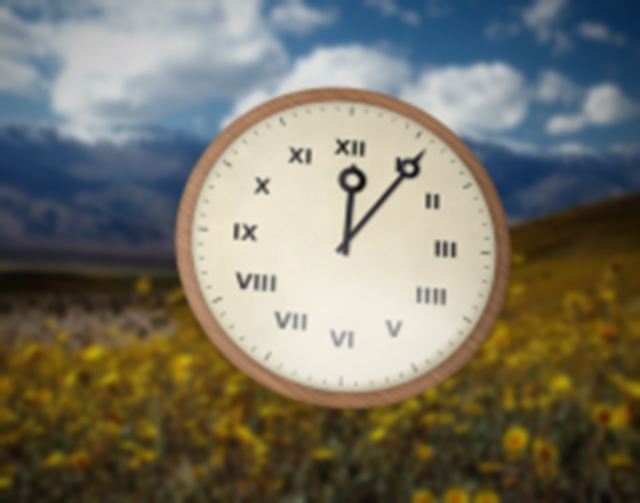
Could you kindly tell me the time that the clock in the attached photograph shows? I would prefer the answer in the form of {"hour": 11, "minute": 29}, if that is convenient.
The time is {"hour": 12, "minute": 6}
